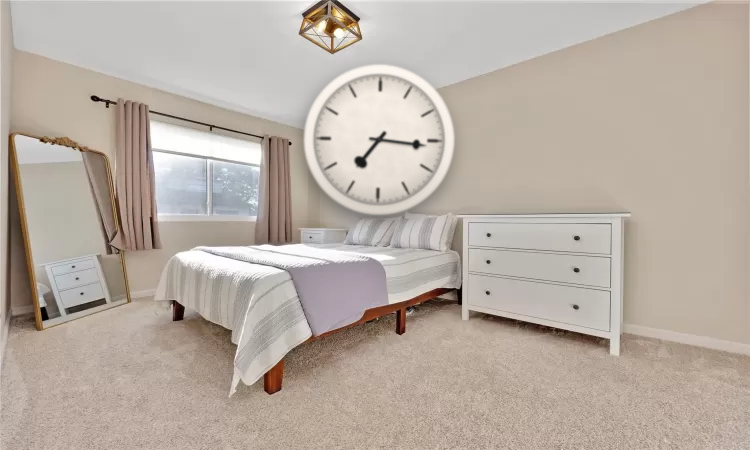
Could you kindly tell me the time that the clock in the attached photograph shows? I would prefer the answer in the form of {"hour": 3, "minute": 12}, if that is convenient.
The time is {"hour": 7, "minute": 16}
